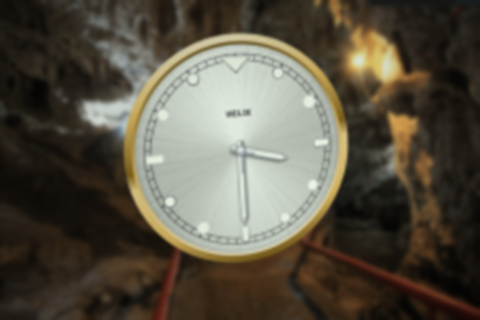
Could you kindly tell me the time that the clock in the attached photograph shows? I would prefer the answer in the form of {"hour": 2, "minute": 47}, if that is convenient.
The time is {"hour": 3, "minute": 30}
